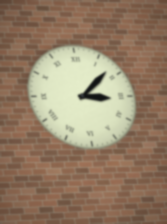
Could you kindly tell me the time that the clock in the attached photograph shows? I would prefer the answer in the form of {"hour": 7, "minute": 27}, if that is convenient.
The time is {"hour": 3, "minute": 8}
